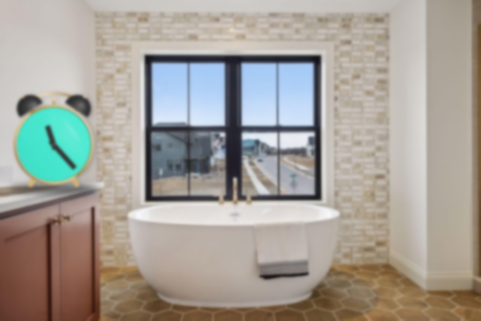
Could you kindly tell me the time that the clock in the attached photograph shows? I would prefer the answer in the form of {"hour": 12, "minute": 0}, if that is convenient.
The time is {"hour": 11, "minute": 23}
